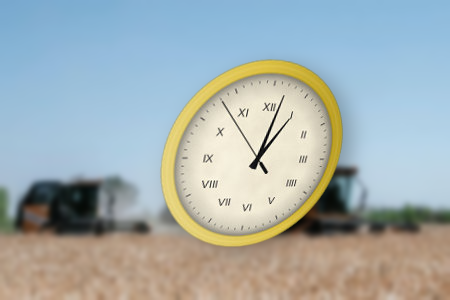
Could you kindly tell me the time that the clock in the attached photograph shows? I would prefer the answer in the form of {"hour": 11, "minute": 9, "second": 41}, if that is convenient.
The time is {"hour": 1, "minute": 1, "second": 53}
